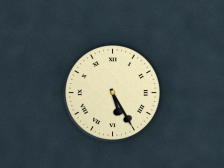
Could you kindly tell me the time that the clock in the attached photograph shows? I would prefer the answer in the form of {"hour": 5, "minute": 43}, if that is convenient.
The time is {"hour": 5, "minute": 25}
